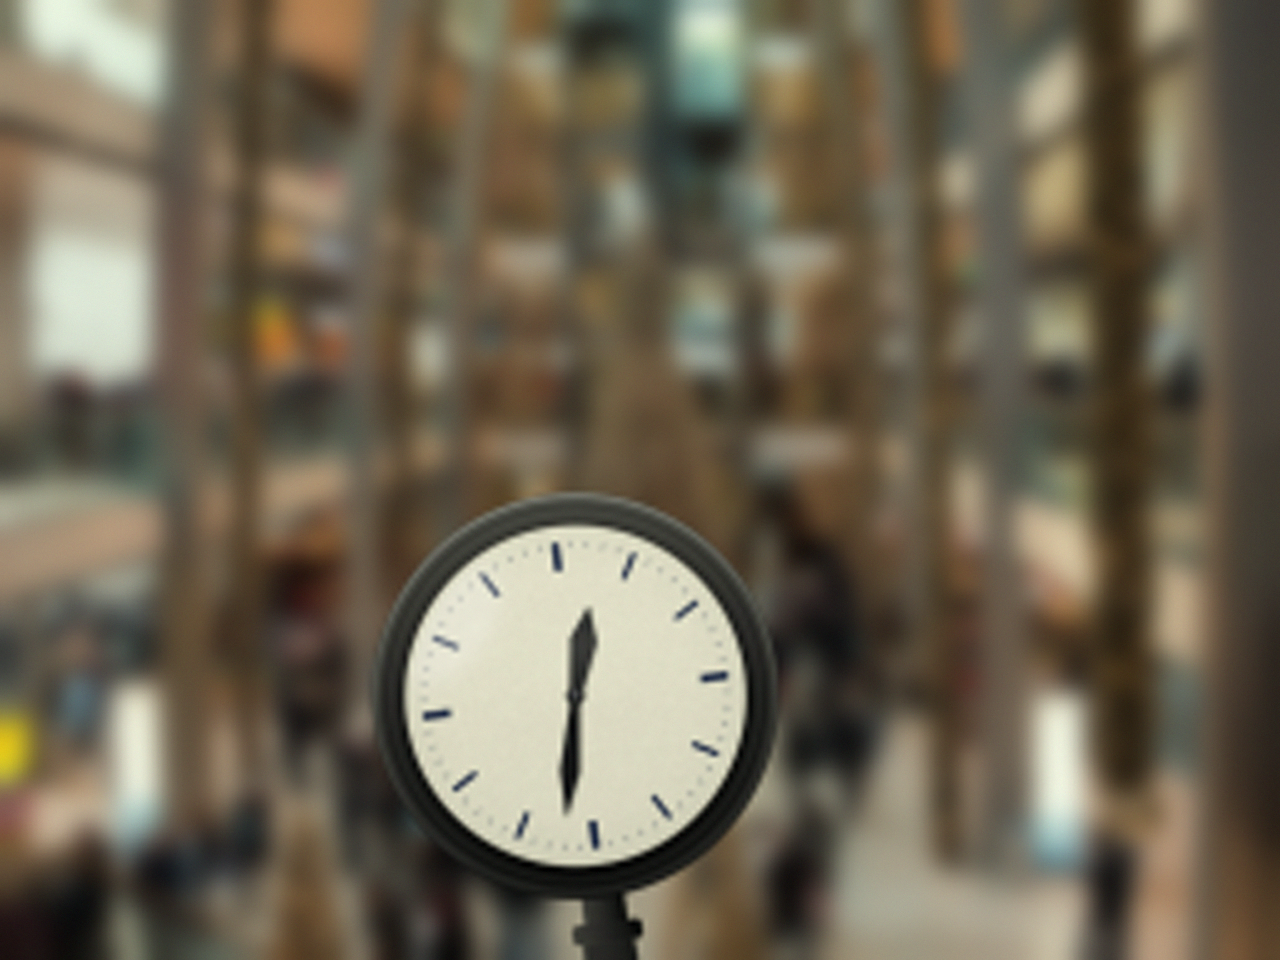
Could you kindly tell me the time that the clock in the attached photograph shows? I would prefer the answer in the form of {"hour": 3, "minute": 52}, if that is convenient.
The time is {"hour": 12, "minute": 32}
